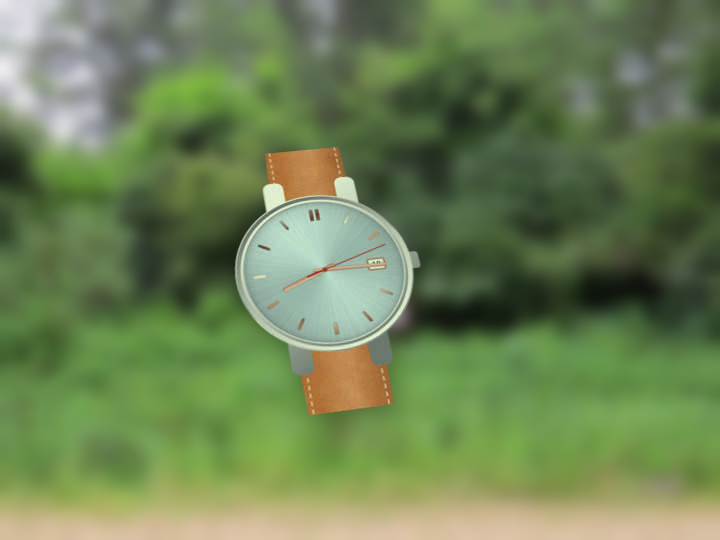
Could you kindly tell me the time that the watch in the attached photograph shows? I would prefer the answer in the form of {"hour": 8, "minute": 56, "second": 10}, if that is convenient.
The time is {"hour": 8, "minute": 15, "second": 12}
